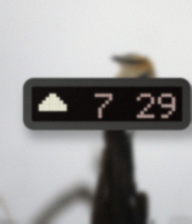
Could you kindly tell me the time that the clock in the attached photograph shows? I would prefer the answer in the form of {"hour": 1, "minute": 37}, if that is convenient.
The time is {"hour": 7, "minute": 29}
